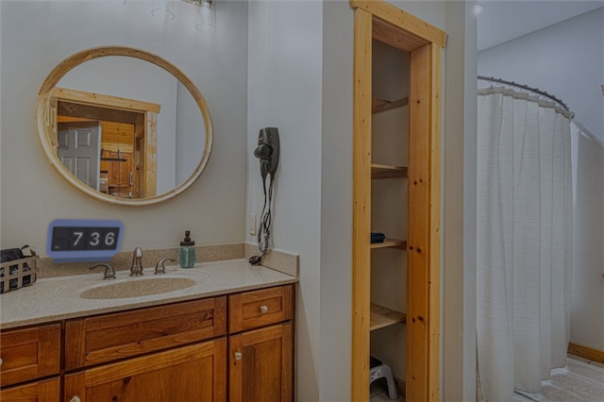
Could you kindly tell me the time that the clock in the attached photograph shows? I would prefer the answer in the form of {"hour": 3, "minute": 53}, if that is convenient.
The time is {"hour": 7, "minute": 36}
